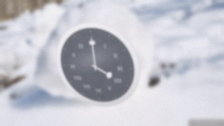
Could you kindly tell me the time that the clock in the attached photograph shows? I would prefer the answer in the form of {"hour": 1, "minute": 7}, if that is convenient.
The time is {"hour": 4, "minute": 0}
